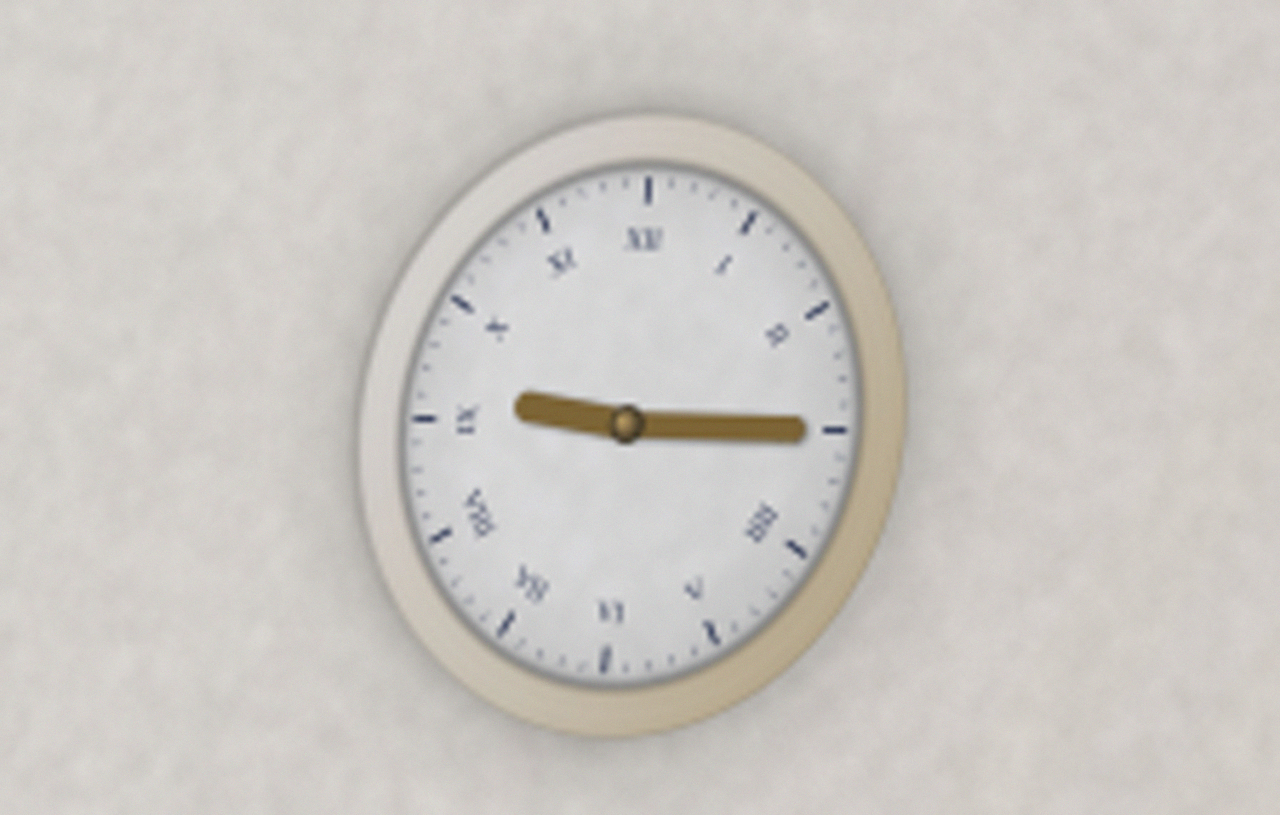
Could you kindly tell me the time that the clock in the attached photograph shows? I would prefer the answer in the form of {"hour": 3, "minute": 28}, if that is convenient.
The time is {"hour": 9, "minute": 15}
